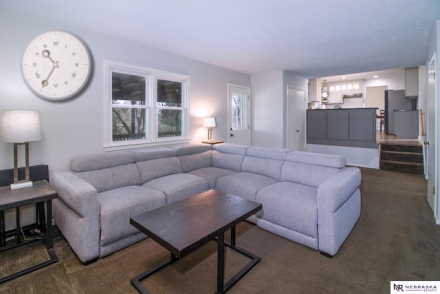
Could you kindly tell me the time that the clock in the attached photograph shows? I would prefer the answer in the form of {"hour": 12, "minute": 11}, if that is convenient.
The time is {"hour": 10, "minute": 35}
